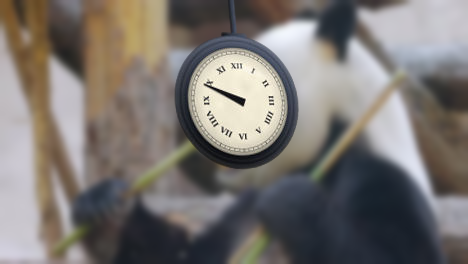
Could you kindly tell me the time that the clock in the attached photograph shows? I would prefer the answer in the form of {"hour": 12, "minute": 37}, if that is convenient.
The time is {"hour": 9, "minute": 49}
